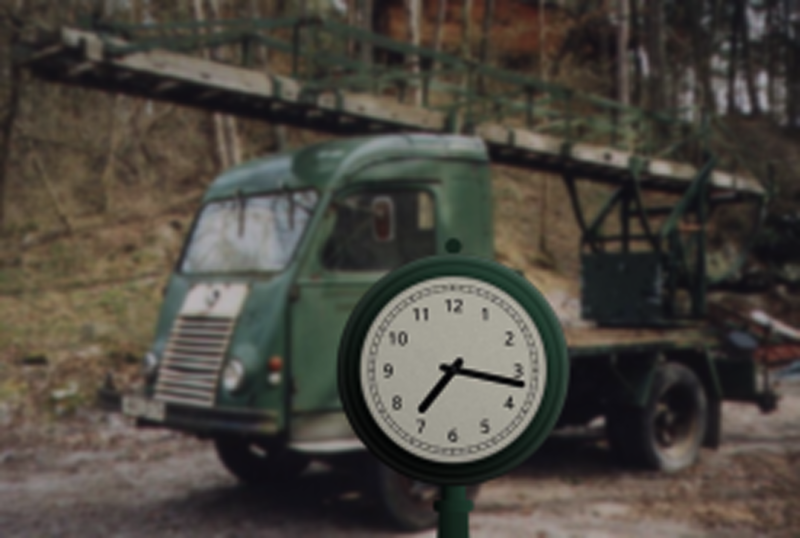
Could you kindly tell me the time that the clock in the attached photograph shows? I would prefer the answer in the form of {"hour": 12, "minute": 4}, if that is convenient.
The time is {"hour": 7, "minute": 17}
